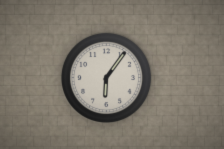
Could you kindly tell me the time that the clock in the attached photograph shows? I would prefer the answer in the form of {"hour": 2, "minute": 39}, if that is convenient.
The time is {"hour": 6, "minute": 6}
